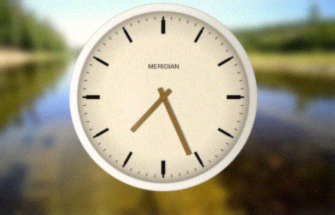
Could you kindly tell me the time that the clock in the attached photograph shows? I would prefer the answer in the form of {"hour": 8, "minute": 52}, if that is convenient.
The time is {"hour": 7, "minute": 26}
